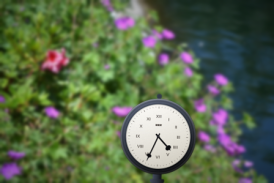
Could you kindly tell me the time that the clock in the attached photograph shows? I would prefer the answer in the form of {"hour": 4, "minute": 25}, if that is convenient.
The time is {"hour": 4, "minute": 34}
